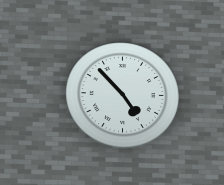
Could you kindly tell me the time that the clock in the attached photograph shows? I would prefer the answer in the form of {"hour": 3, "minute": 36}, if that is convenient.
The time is {"hour": 4, "minute": 53}
